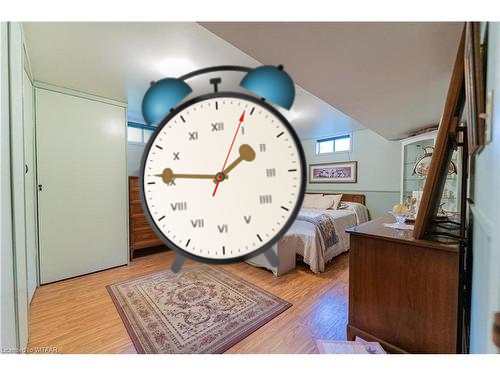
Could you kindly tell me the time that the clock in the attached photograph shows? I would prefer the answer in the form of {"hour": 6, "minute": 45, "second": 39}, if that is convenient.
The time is {"hour": 1, "minute": 46, "second": 4}
